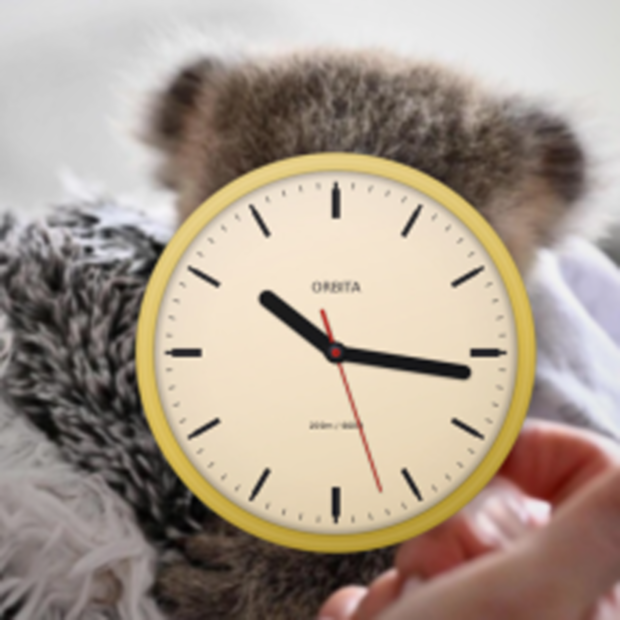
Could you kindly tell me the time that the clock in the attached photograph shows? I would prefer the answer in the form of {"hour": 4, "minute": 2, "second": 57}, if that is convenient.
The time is {"hour": 10, "minute": 16, "second": 27}
